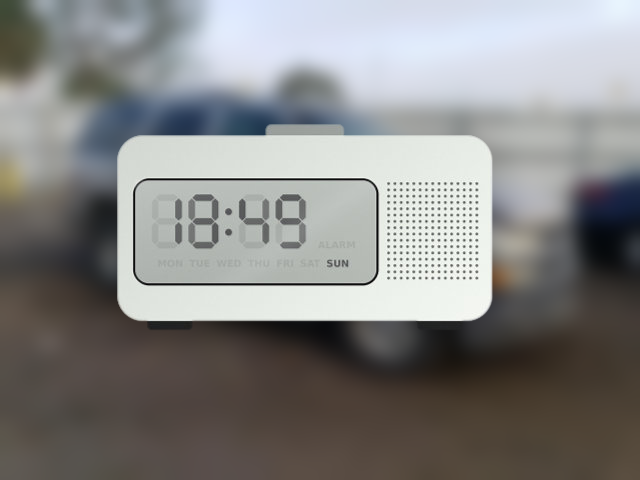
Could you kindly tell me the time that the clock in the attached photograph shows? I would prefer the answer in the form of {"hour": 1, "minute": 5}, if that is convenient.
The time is {"hour": 18, "minute": 49}
